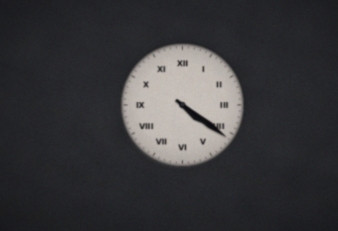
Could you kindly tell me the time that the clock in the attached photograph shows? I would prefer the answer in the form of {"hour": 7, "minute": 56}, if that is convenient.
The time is {"hour": 4, "minute": 21}
